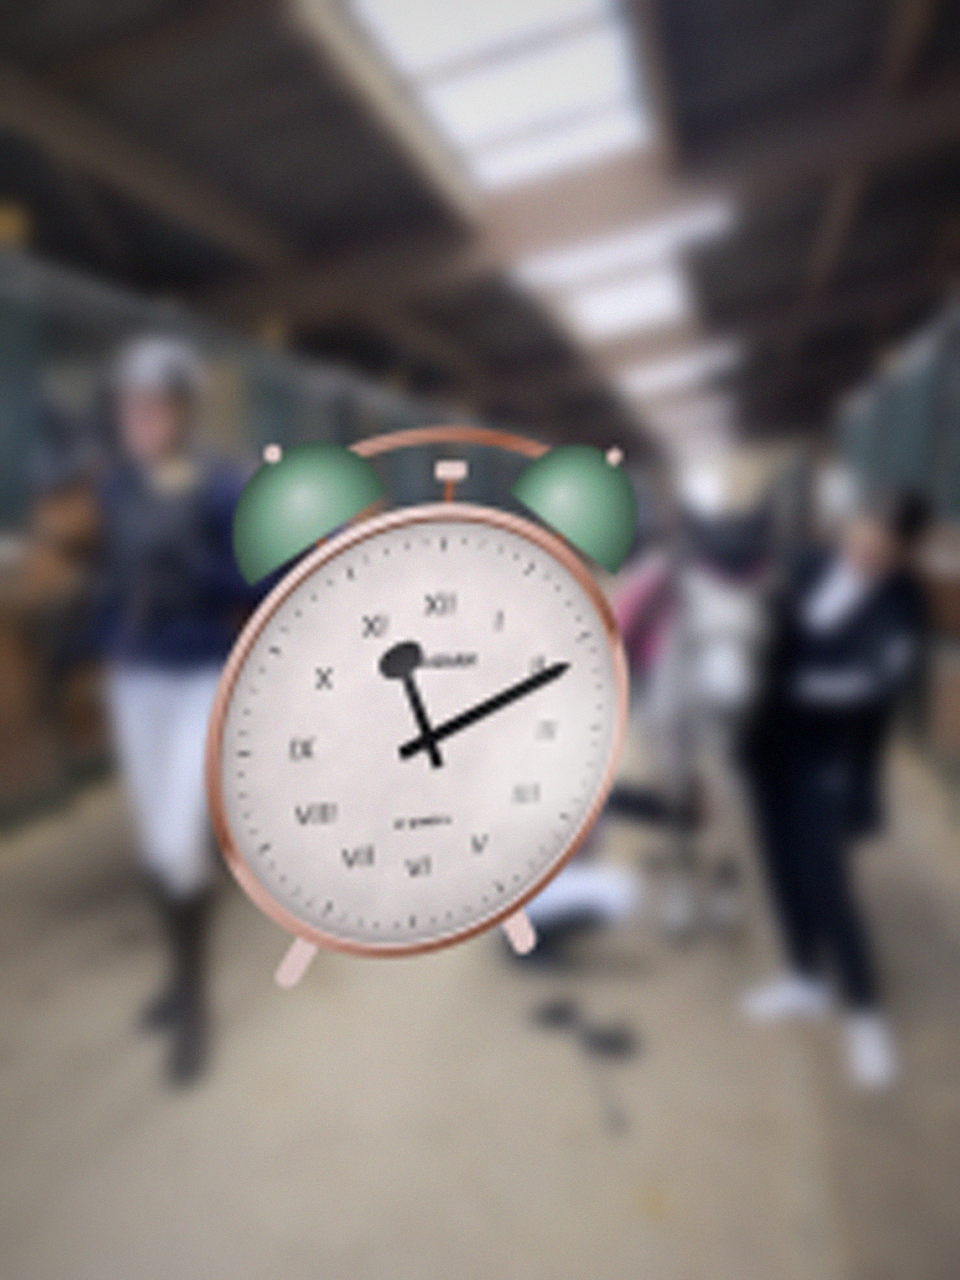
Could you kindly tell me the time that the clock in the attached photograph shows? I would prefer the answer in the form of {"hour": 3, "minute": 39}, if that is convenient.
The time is {"hour": 11, "minute": 11}
